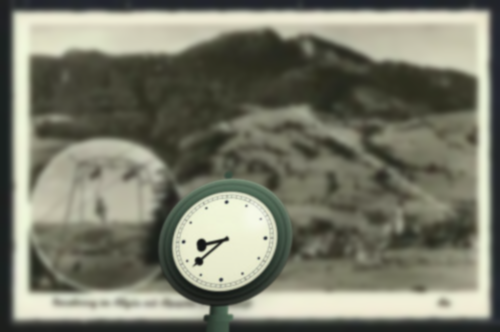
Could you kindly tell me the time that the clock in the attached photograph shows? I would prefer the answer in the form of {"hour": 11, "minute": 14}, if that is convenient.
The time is {"hour": 8, "minute": 38}
